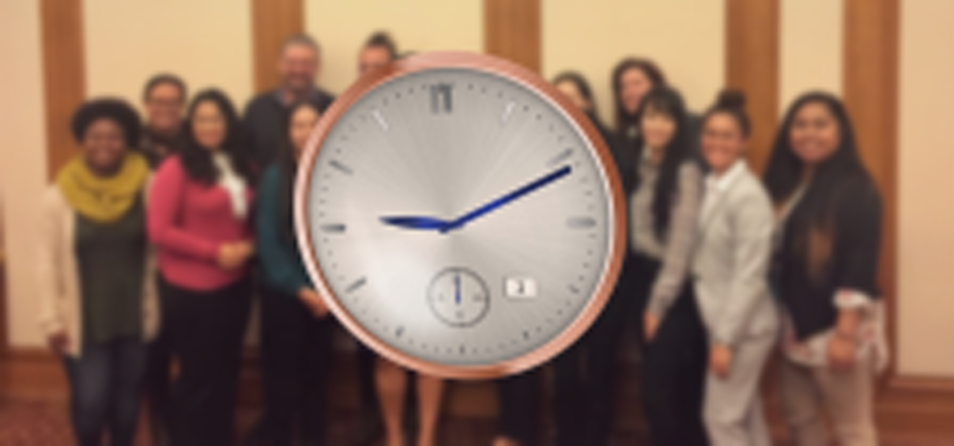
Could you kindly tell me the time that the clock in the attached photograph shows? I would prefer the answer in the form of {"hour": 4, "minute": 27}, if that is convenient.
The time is {"hour": 9, "minute": 11}
